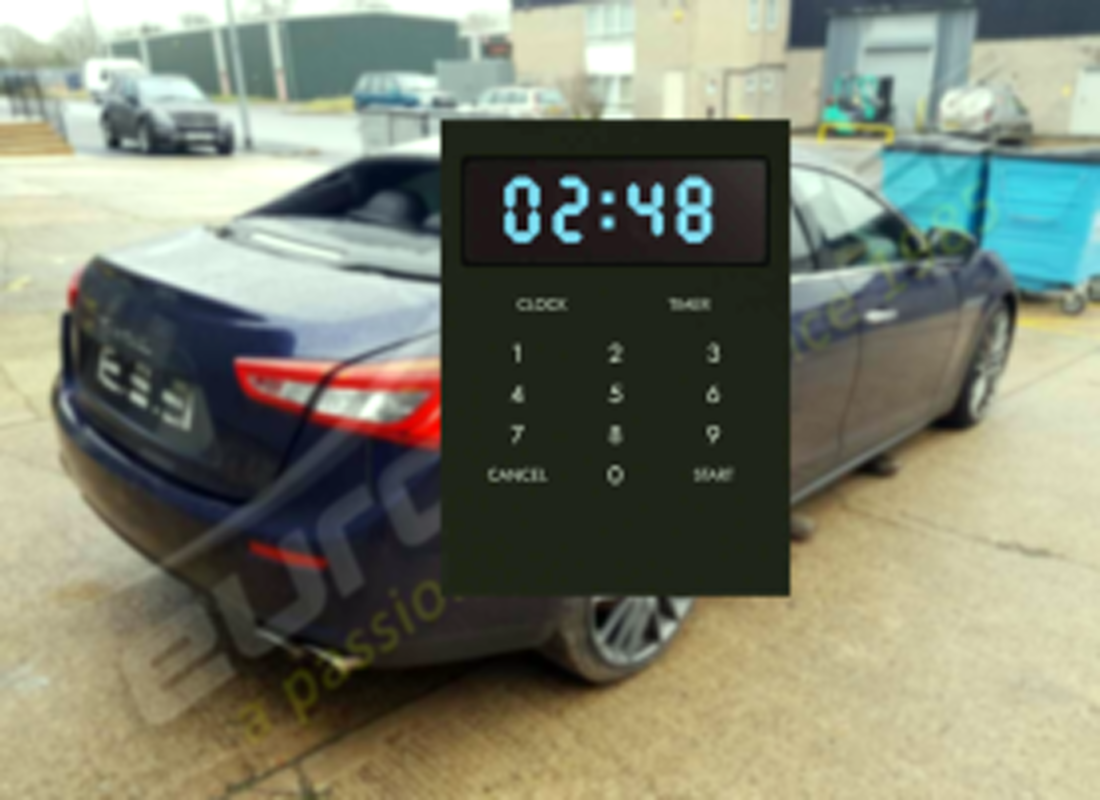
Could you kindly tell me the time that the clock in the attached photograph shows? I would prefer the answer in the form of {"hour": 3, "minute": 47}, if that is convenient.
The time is {"hour": 2, "minute": 48}
